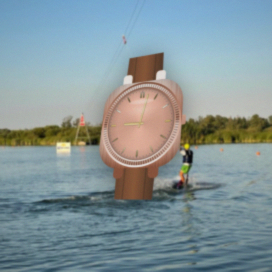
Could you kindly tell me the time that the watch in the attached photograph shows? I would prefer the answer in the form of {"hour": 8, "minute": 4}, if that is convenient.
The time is {"hour": 9, "minute": 2}
